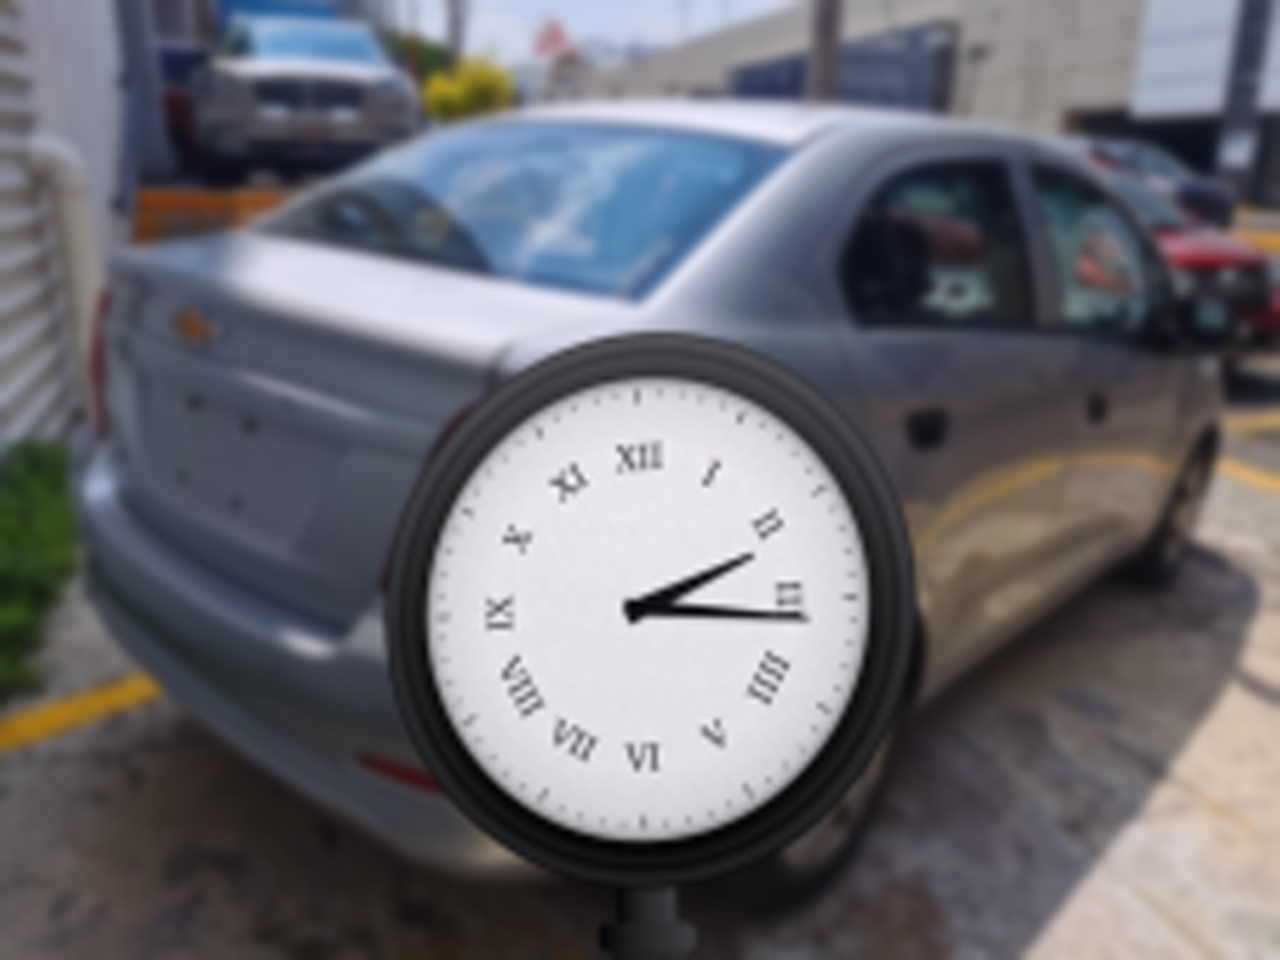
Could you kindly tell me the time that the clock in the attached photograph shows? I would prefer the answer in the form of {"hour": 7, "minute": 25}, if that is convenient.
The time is {"hour": 2, "minute": 16}
